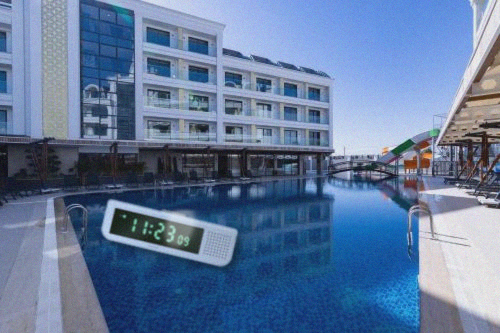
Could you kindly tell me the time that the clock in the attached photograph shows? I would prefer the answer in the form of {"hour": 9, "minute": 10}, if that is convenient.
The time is {"hour": 11, "minute": 23}
